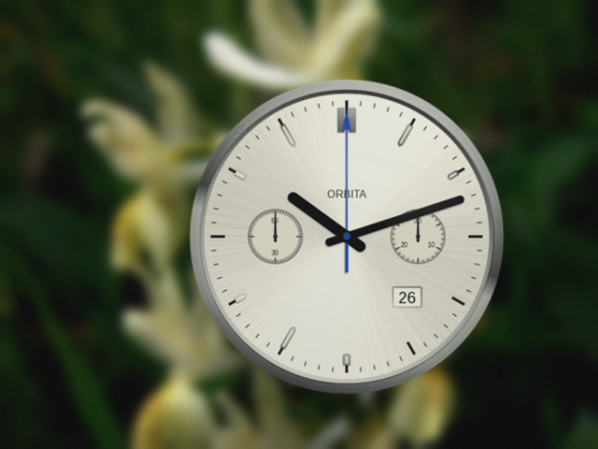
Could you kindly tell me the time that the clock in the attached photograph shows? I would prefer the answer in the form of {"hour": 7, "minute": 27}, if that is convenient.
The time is {"hour": 10, "minute": 12}
